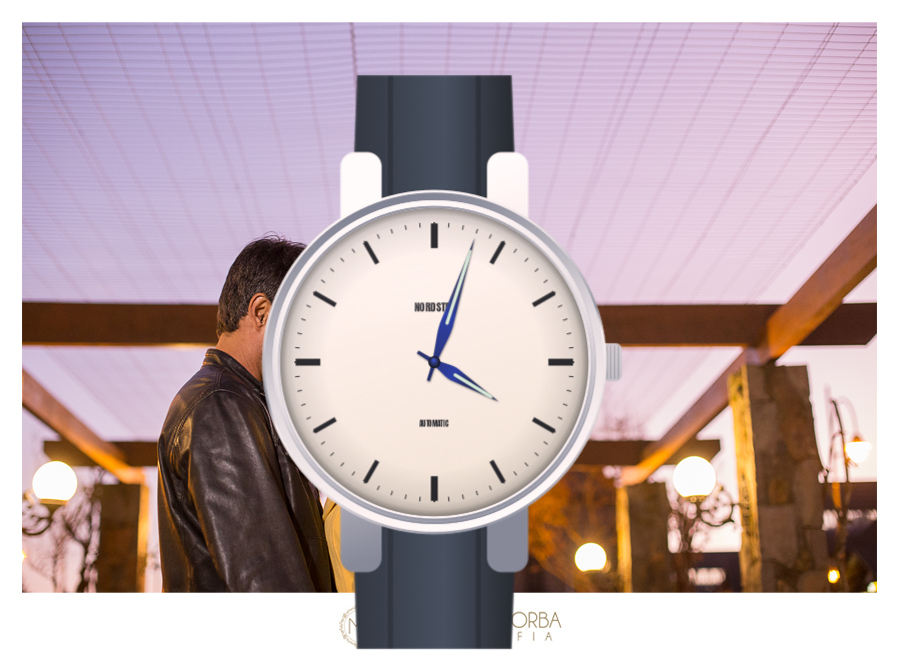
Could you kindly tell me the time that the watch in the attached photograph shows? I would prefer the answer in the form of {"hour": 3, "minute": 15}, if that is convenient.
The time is {"hour": 4, "minute": 3}
